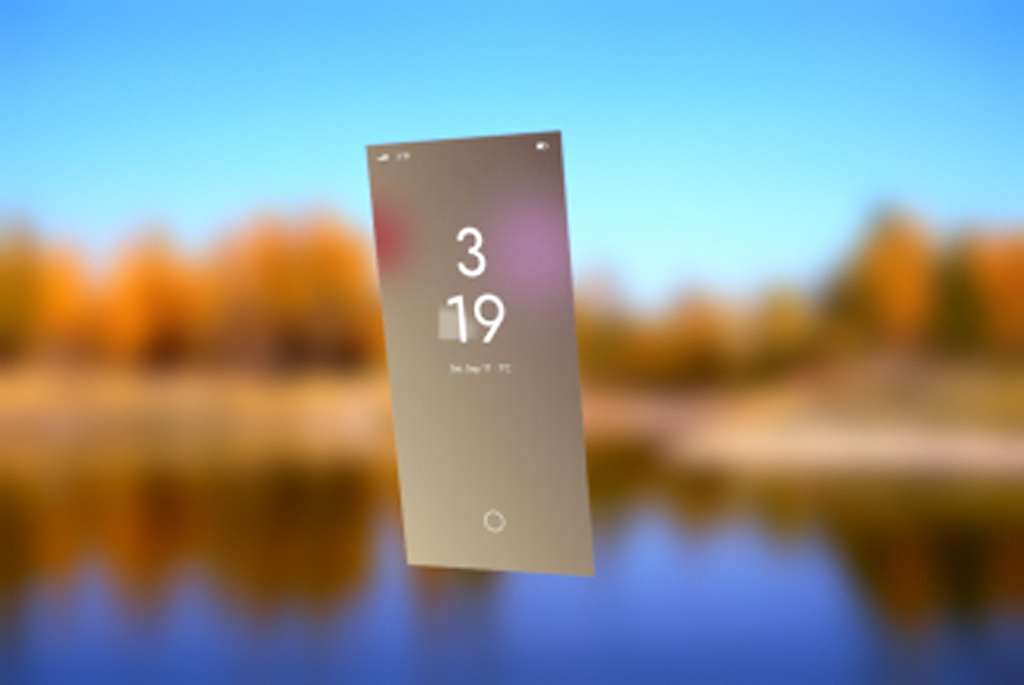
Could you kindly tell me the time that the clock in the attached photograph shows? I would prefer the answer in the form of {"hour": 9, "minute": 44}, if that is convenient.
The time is {"hour": 3, "minute": 19}
